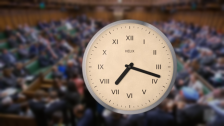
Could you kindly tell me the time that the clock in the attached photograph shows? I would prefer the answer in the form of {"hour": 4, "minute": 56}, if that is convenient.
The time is {"hour": 7, "minute": 18}
